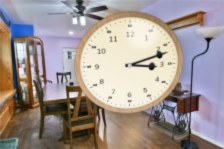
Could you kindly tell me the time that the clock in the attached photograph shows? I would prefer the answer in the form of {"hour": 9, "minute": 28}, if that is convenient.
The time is {"hour": 3, "minute": 12}
